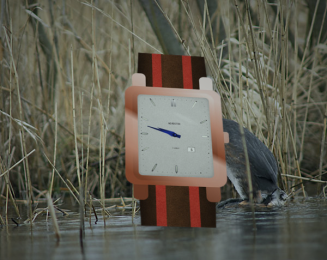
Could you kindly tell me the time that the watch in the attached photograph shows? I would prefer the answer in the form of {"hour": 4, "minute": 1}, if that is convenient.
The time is {"hour": 9, "minute": 48}
